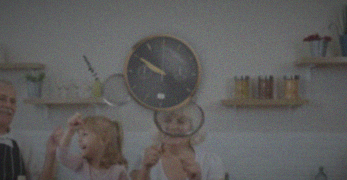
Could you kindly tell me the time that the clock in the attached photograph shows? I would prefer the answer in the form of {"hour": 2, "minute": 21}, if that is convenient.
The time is {"hour": 9, "minute": 50}
